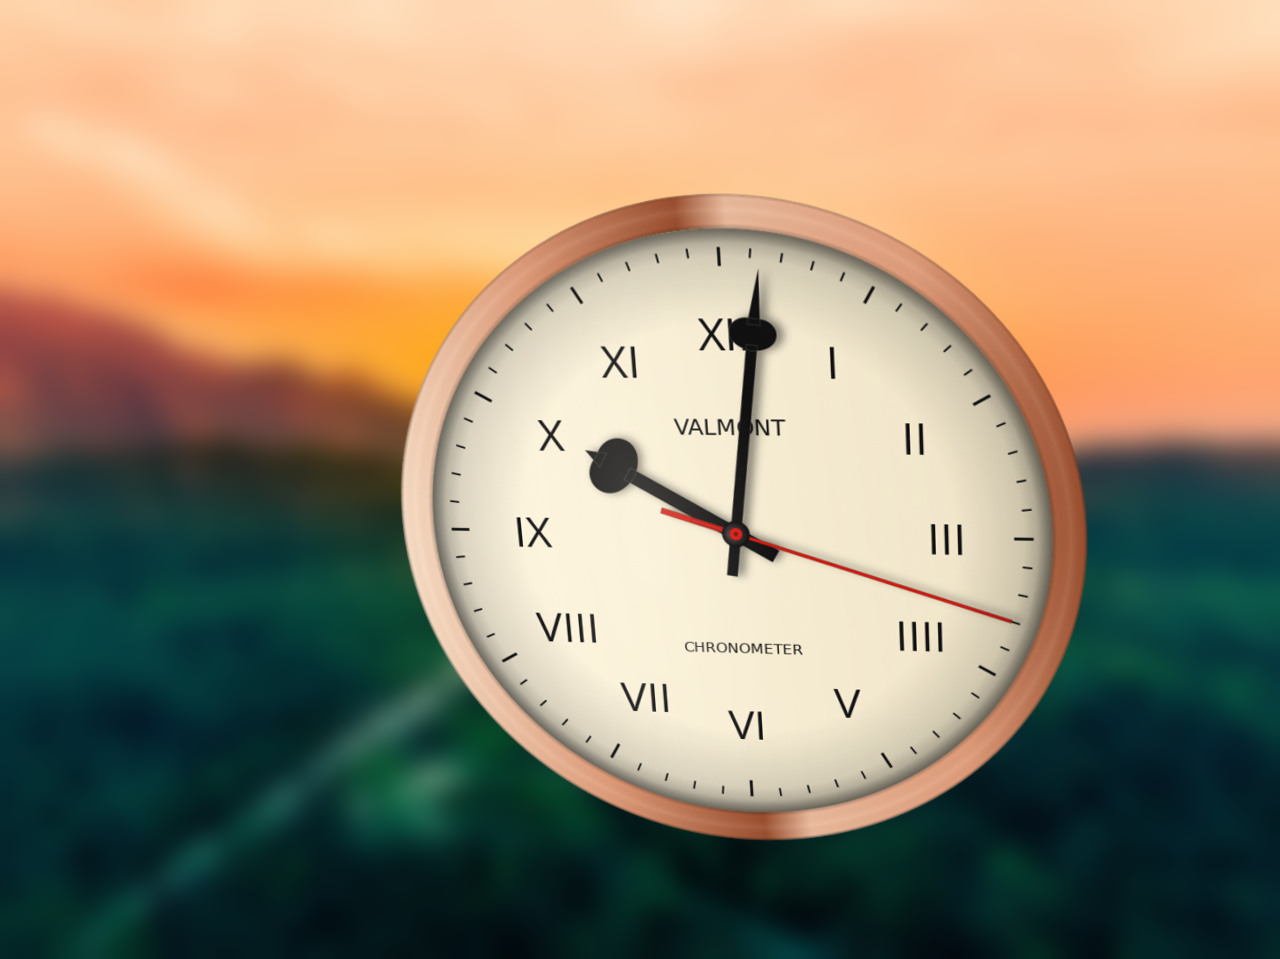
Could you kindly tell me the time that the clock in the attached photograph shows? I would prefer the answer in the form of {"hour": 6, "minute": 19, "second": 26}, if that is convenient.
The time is {"hour": 10, "minute": 1, "second": 18}
